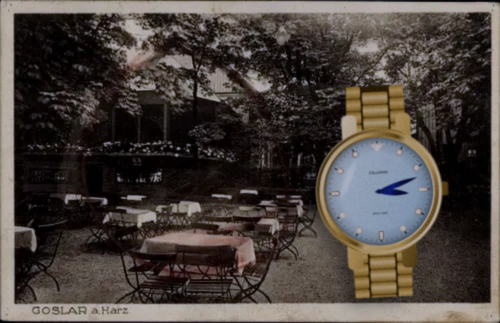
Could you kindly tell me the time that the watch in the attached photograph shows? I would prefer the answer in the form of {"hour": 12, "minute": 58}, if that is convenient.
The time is {"hour": 3, "minute": 12}
